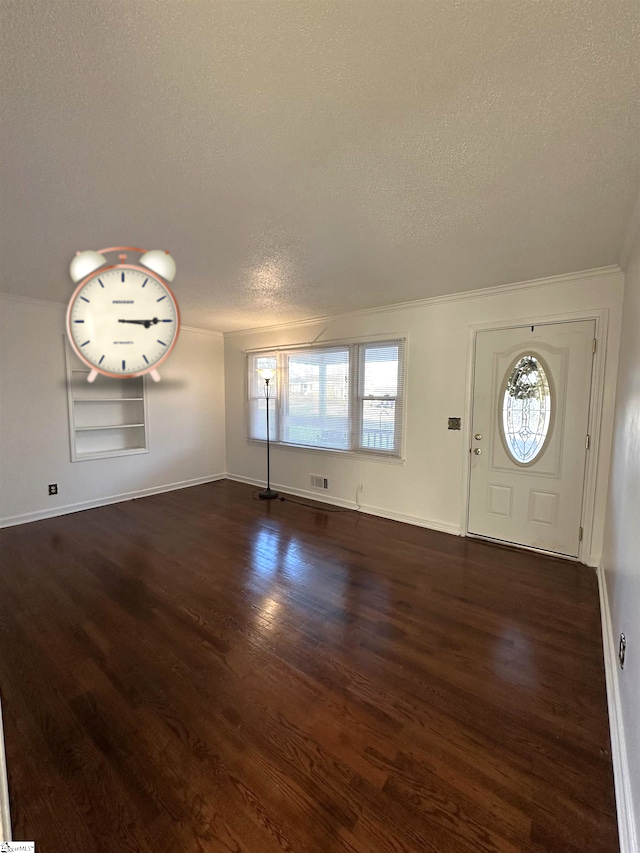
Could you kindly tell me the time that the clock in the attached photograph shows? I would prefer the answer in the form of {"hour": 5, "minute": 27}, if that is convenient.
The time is {"hour": 3, "minute": 15}
